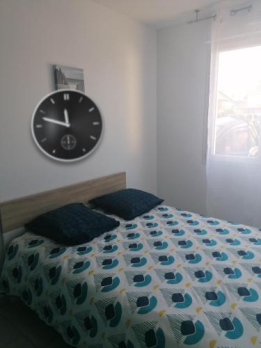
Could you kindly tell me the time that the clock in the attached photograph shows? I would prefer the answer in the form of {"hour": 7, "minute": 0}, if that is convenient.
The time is {"hour": 11, "minute": 48}
